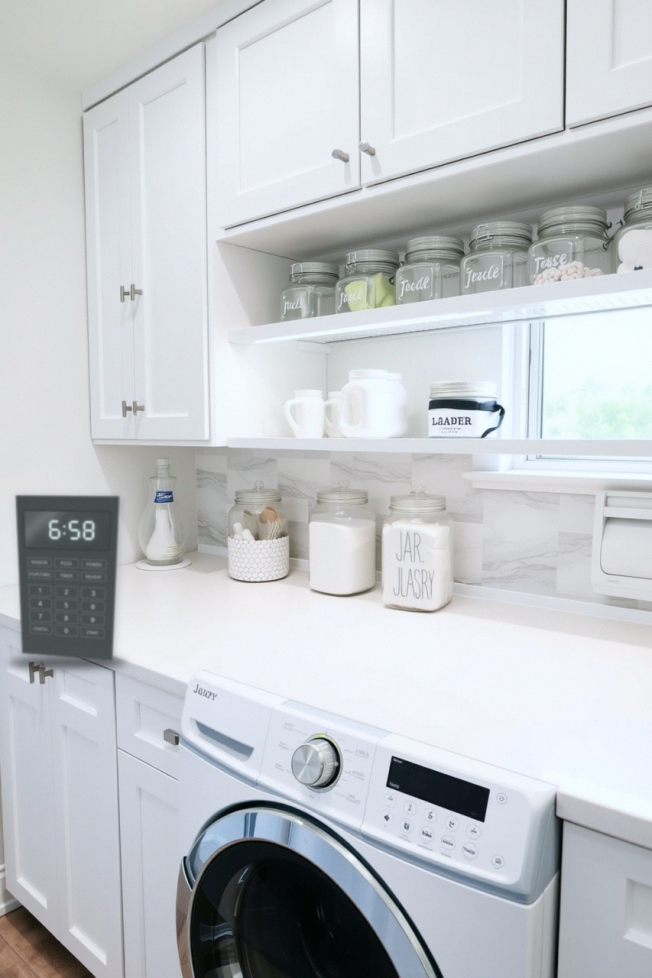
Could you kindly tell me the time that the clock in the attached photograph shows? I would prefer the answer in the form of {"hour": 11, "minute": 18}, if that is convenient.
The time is {"hour": 6, "minute": 58}
